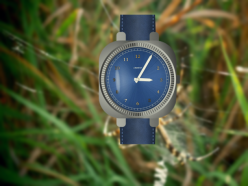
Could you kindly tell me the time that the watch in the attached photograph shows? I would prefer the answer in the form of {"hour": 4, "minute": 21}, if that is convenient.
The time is {"hour": 3, "minute": 5}
